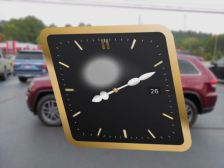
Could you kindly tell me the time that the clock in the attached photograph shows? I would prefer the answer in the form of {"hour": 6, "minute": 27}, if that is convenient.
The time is {"hour": 8, "minute": 11}
